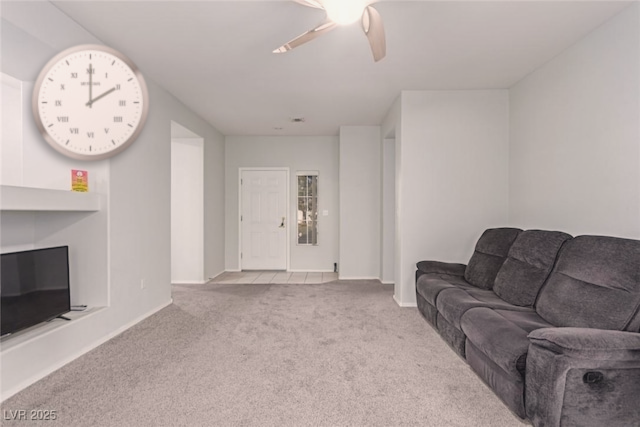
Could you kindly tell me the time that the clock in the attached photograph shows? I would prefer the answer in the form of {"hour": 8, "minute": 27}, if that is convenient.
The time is {"hour": 2, "minute": 0}
